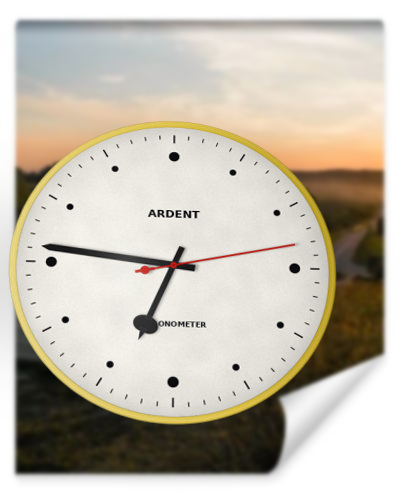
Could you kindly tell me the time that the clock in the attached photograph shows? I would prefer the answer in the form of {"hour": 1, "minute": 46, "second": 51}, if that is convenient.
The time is {"hour": 6, "minute": 46, "second": 13}
